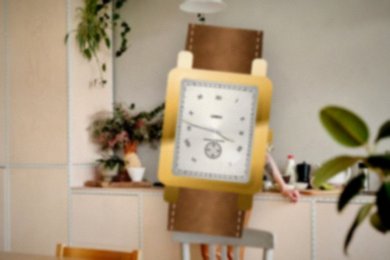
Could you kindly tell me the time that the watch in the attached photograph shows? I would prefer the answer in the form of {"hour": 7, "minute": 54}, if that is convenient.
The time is {"hour": 3, "minute": 47}
